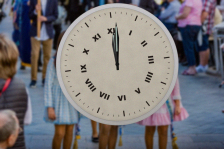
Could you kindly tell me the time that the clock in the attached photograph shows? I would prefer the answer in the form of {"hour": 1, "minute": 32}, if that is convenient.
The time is {"hour": 12, "minute": 1}
